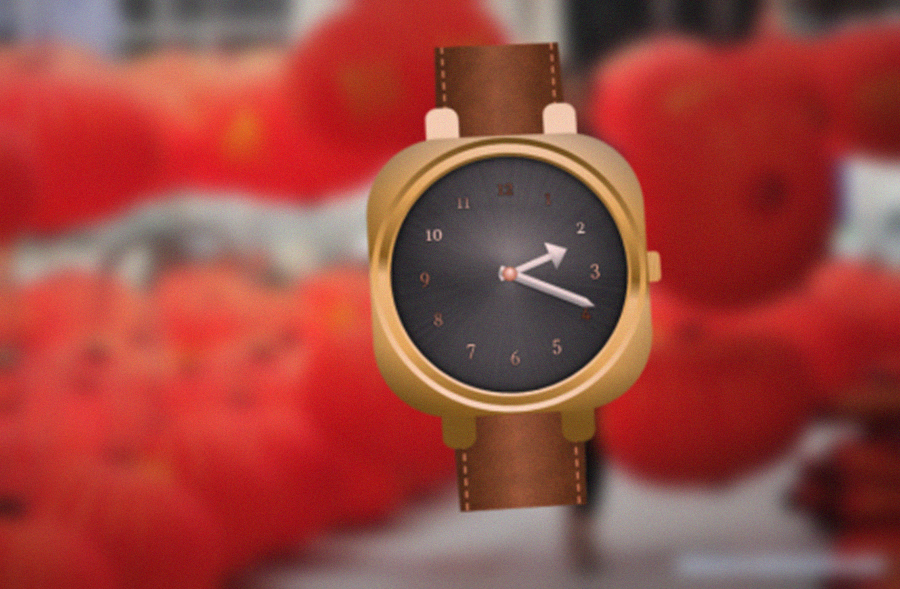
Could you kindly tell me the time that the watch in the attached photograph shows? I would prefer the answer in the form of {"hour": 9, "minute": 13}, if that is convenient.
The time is {"hour": 2, "minute": 19}
